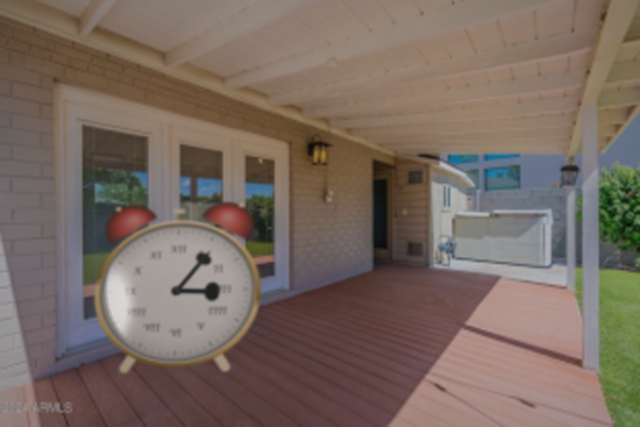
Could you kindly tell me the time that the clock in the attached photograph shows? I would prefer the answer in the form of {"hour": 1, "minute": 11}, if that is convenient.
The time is {"hour": 3, "minute": 6}
